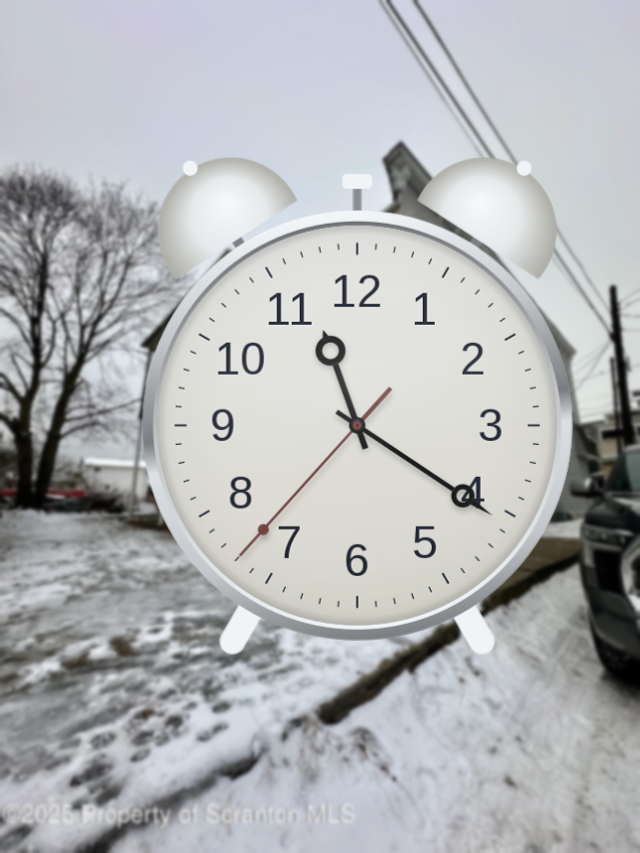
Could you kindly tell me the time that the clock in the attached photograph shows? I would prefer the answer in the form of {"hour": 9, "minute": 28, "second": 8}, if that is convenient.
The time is {"hour": 11, "minute": 20, "second": 37}
